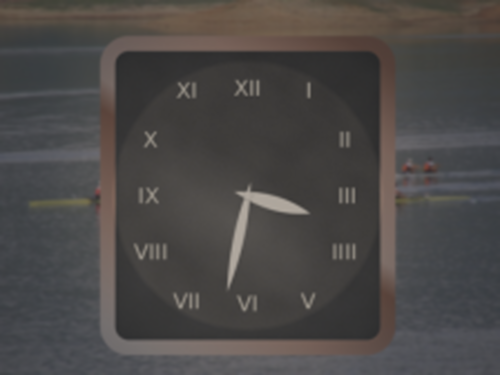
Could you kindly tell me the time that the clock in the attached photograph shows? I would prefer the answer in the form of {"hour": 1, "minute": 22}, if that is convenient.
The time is {"hour": 3, "minute": 32}
